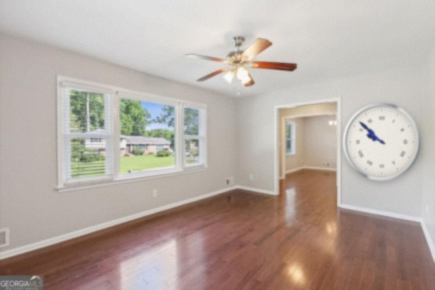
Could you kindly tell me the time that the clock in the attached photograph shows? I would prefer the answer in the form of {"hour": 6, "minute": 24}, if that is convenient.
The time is {"hour": 9, "minute": 52}
